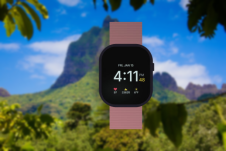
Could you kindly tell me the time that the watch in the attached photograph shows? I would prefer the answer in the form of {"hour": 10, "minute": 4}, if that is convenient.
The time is {"hour": 4, "minute": 11}
